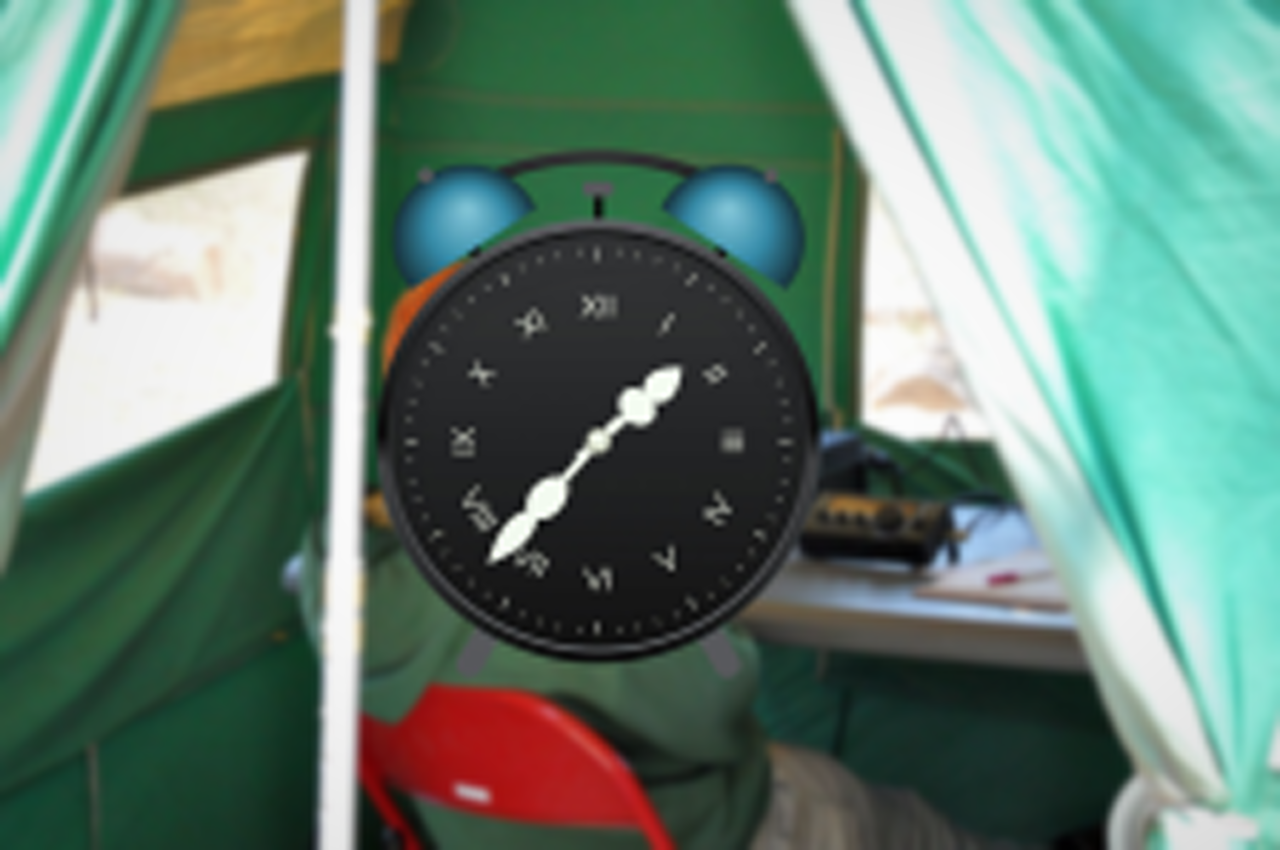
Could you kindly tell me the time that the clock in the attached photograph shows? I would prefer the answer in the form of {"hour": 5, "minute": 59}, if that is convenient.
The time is {"hour": 1, "minute": 37}
